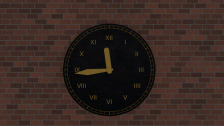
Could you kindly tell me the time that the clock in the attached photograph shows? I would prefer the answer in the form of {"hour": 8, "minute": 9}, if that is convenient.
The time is {"hour": 11, "minute": 44}
